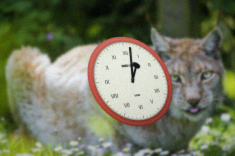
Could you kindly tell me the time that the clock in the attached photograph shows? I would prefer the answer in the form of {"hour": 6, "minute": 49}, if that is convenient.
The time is {"hour": 1, "minute": 2}
